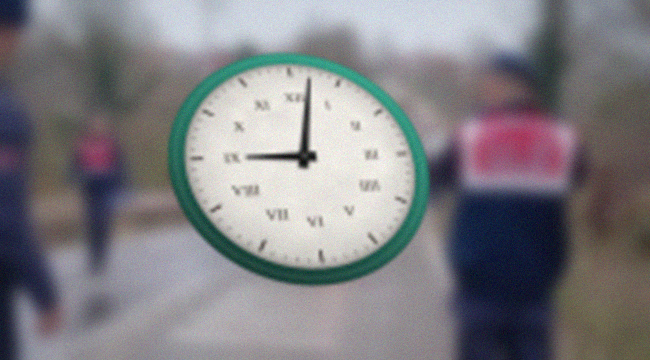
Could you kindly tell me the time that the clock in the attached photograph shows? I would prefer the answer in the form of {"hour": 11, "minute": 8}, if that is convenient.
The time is {"hour": 9, "minute": 2}
